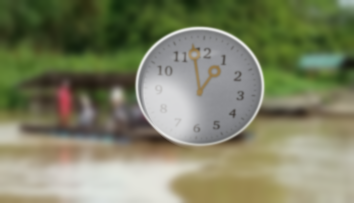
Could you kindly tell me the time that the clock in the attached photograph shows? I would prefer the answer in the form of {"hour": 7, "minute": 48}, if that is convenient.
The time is {"hour": 12, "minute": 58}
